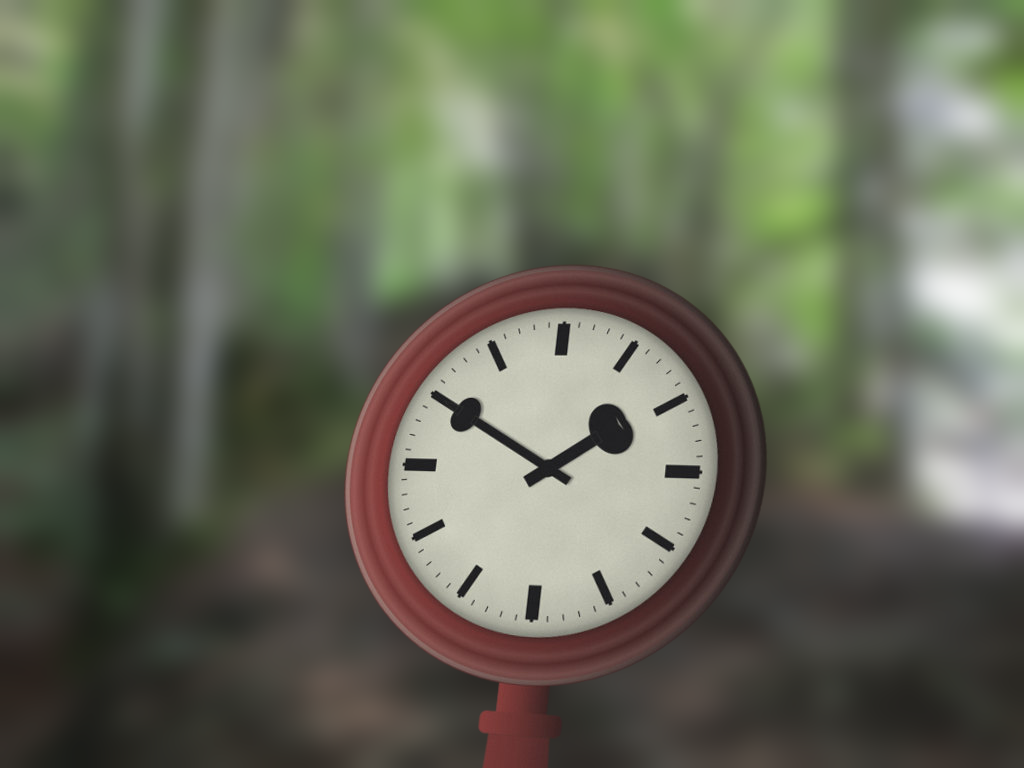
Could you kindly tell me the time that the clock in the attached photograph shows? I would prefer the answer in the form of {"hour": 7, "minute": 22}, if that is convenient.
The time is {"hour": 1, "minute": 50}
